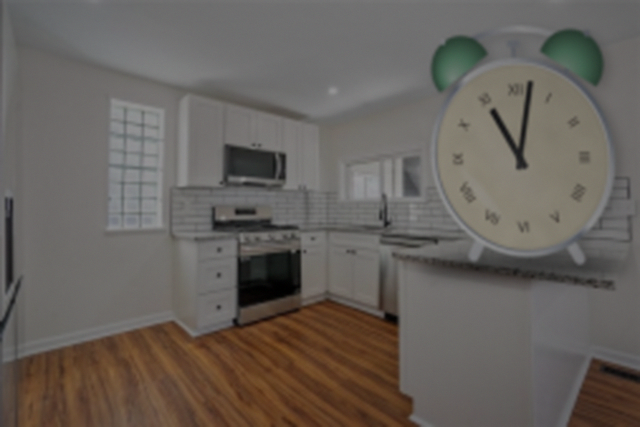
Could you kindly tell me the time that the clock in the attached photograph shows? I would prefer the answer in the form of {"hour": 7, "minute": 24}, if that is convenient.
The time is {"hour": 11, "minute": 2}
